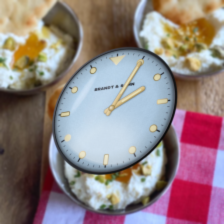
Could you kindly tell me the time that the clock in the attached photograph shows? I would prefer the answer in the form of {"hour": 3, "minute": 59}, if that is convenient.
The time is {"hour": 2, "minute": 5}
